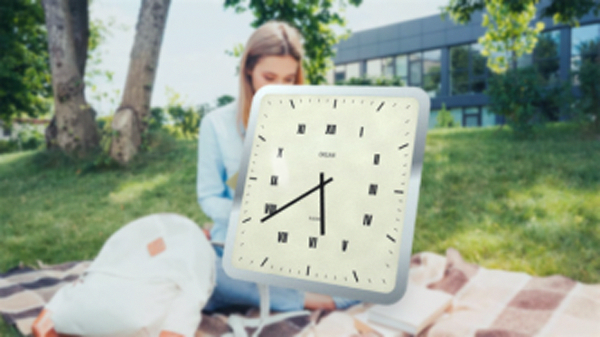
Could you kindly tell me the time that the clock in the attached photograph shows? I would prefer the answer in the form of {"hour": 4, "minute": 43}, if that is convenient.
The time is {"hour": 5, "minute": 39}
